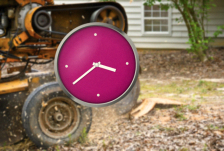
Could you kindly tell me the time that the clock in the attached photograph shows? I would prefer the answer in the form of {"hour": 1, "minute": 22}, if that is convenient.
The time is {"hour": 3, "minute": 39}
